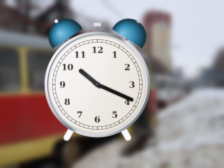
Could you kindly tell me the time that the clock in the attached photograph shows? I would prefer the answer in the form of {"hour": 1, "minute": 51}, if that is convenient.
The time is {"hour": 10, "minute": 19}
